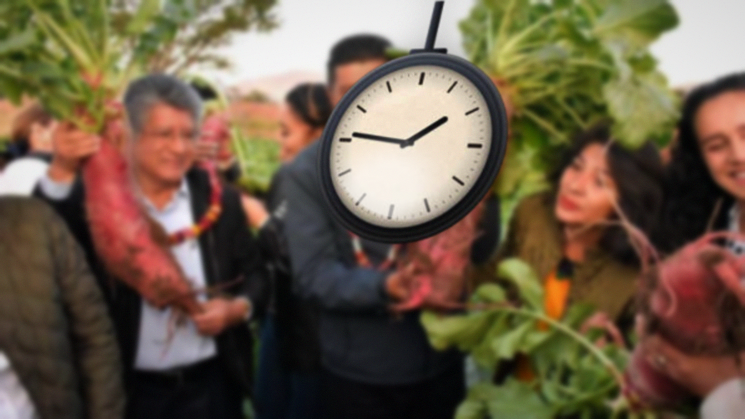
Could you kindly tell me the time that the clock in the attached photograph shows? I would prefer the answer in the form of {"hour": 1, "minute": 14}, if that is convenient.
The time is {"hour": 1, "minute": 46}
